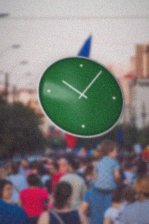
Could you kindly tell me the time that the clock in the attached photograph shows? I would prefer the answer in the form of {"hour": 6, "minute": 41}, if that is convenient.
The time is {"hour": 10, "minute": 6}
